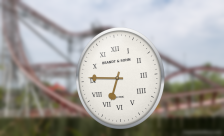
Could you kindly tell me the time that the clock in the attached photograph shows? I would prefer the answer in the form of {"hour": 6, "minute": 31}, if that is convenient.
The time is {"hour": 6, "minute": 46}
